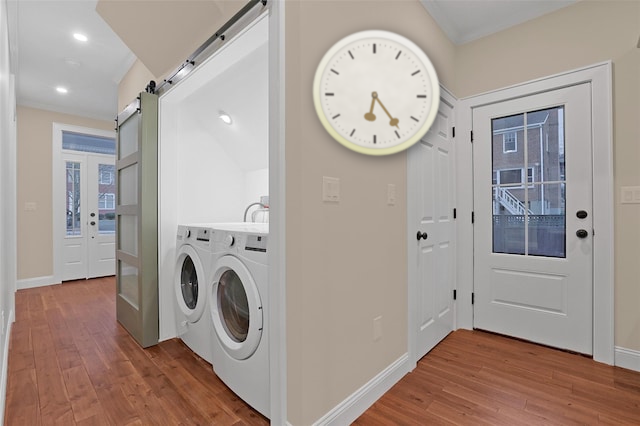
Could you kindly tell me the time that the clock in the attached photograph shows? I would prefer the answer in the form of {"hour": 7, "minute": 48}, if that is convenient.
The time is {"hour": 6, "minute": 24}
